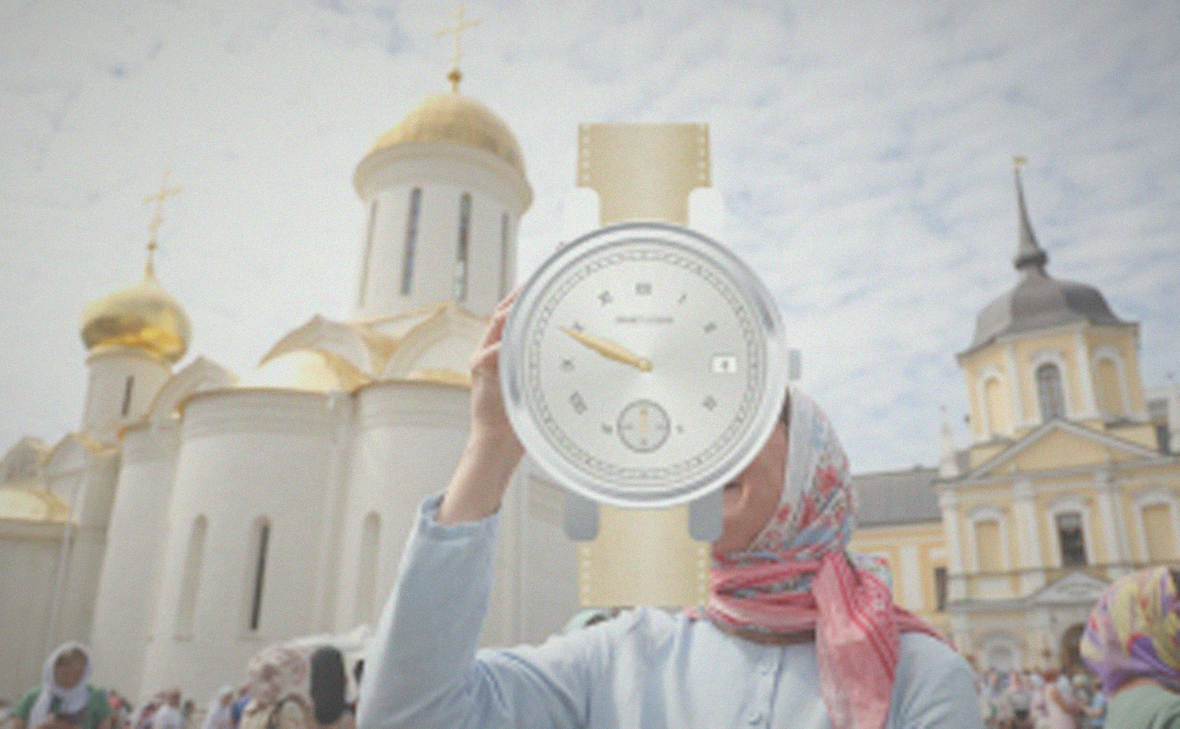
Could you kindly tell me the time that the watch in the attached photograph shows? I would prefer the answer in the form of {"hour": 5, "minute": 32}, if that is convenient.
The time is {"hour": 9, "minute": 49}
